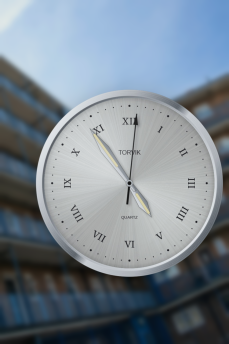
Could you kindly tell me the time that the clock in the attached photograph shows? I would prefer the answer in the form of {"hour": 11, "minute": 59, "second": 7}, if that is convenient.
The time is {"hour": 4, "minute": 54, "second": 1}
